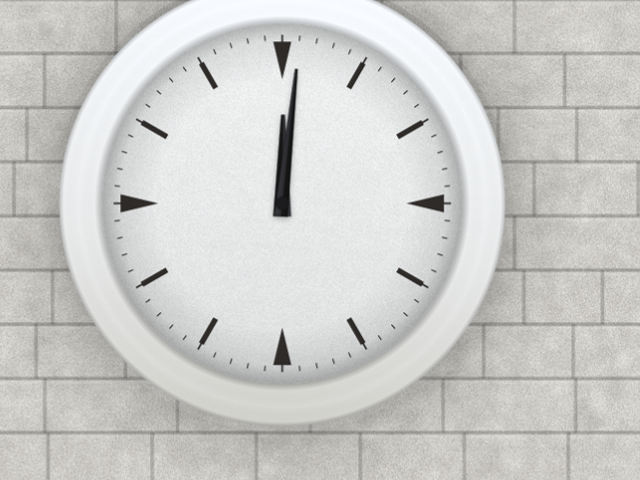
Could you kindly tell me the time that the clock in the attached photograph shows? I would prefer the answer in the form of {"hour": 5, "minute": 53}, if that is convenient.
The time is {"hour": 12, "minute": 1}
